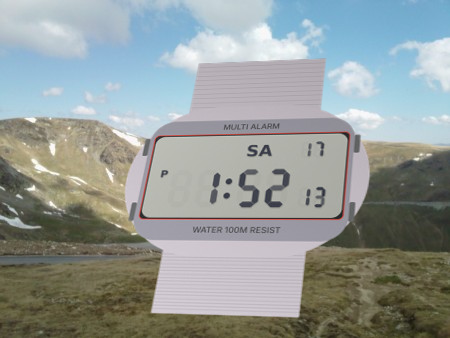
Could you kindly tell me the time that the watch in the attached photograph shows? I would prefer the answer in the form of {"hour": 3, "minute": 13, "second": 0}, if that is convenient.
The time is {"hour": 1, "minute": 52, "second": 13}
